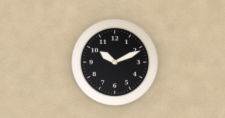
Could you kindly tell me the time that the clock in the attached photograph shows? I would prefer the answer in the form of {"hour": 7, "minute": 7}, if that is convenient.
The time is {"hour": 10, "minute": 11}
